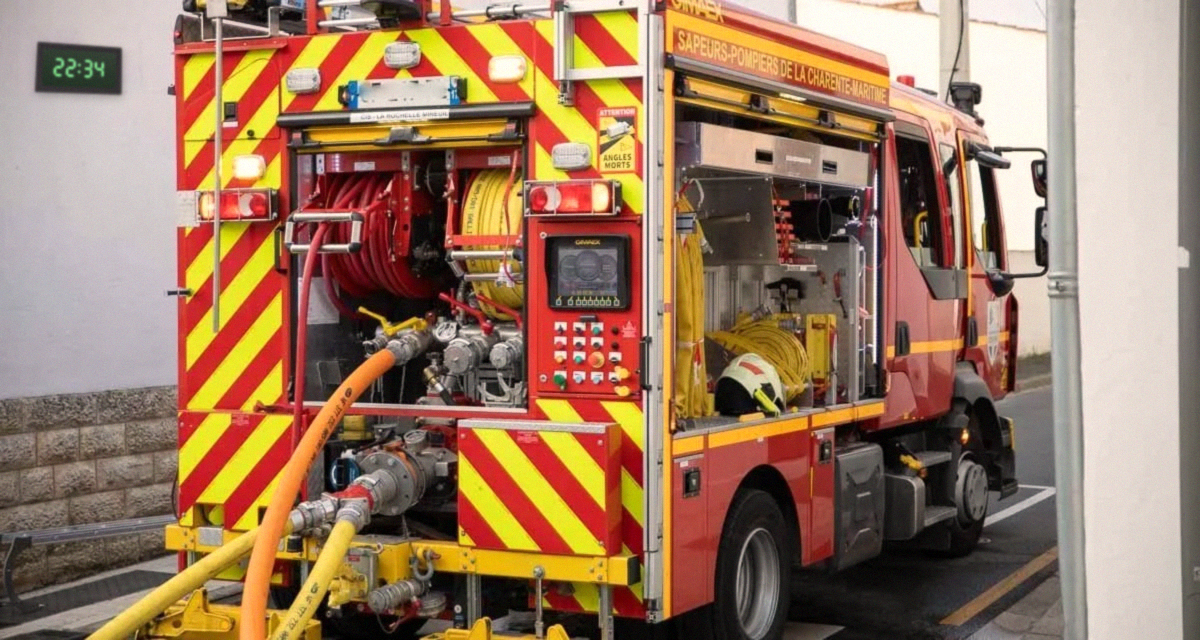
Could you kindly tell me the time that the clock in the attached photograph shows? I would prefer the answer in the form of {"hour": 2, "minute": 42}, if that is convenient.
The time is {"hour": 22, "minute": 34}
